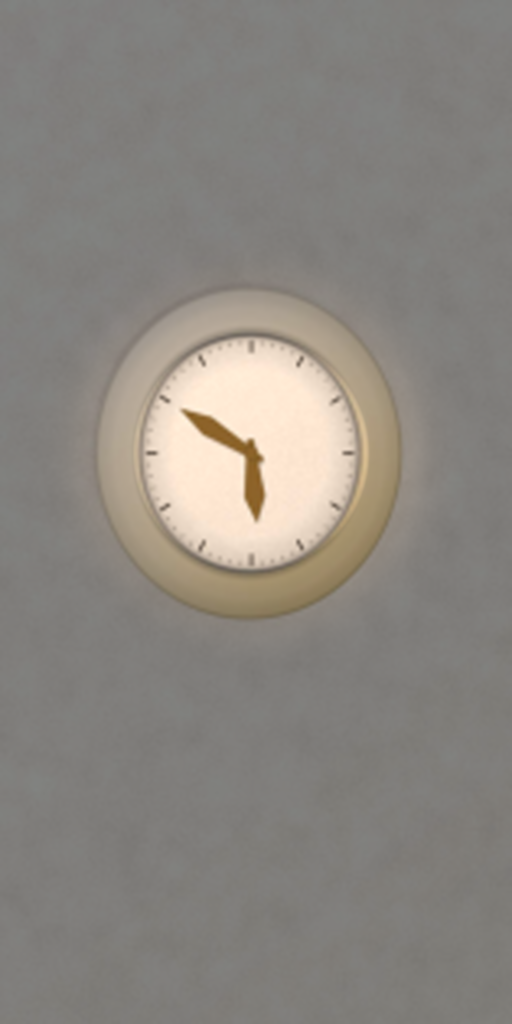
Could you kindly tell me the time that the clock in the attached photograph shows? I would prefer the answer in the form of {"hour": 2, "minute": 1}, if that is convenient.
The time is {"hour": 5, "minute": 50}
